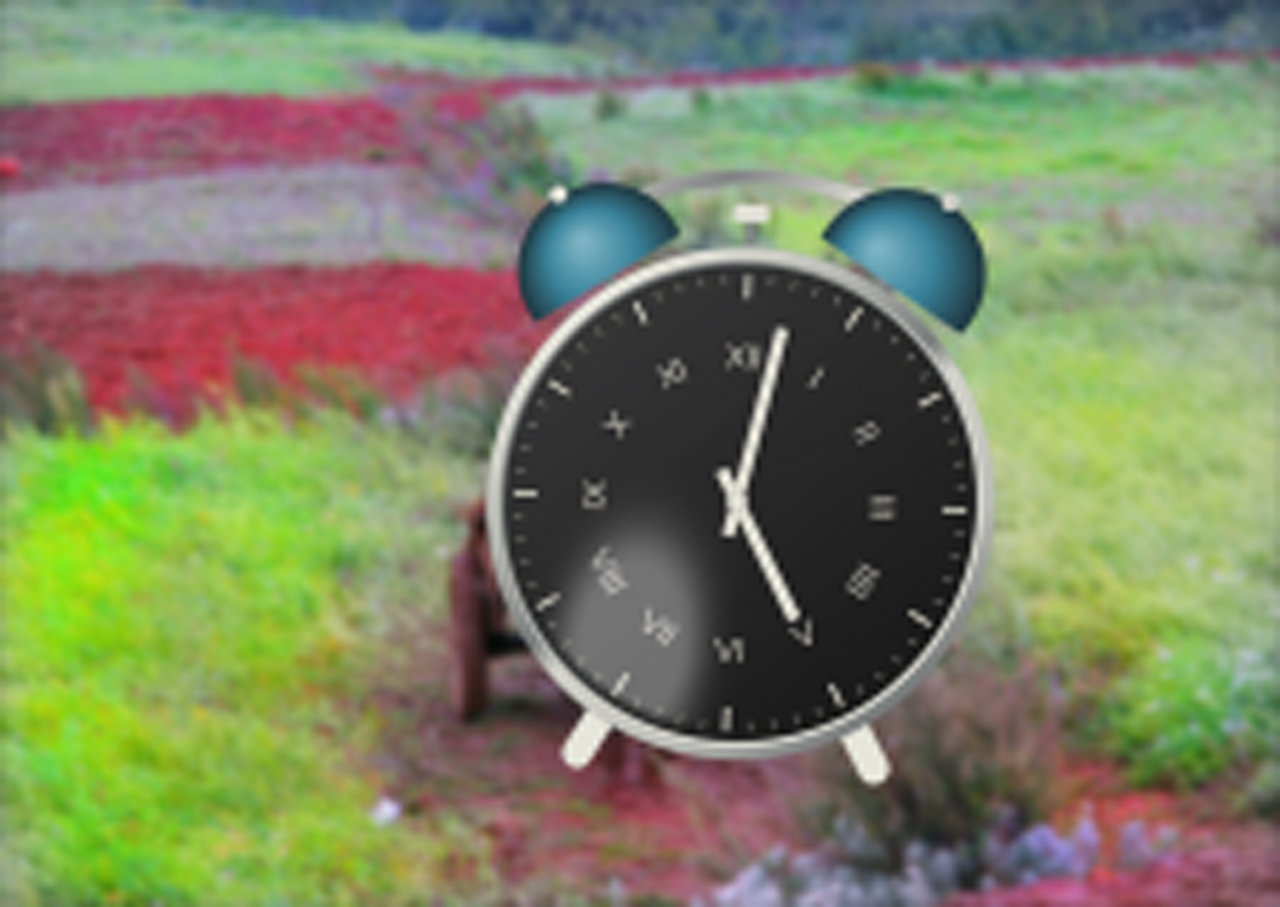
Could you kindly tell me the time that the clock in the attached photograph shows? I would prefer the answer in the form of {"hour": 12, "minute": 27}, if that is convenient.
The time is {"hour": 5, "minute": 2}
